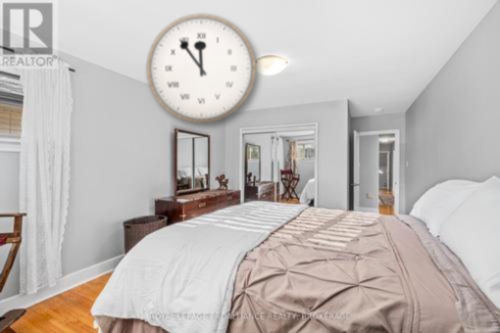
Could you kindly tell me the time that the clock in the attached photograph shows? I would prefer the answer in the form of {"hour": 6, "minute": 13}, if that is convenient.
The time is {"hour": 11, "minute": 54}
